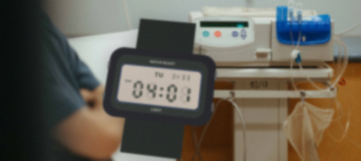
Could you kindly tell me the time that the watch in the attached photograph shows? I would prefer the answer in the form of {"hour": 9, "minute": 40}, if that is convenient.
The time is {"hour": 4, "minute": 1}
